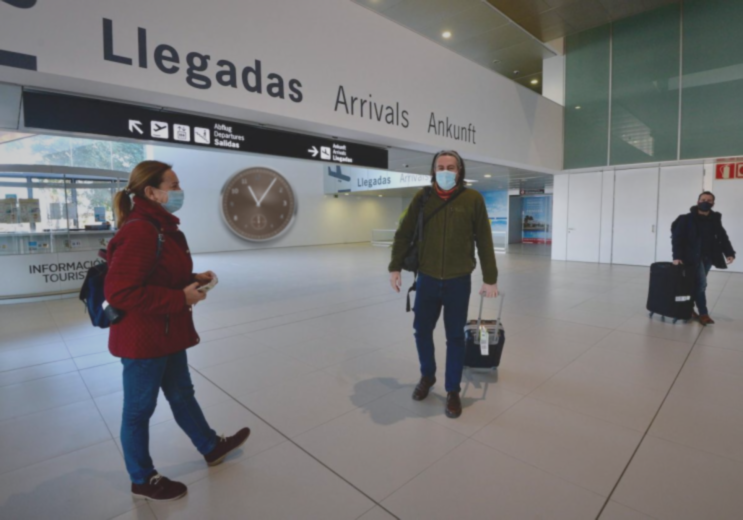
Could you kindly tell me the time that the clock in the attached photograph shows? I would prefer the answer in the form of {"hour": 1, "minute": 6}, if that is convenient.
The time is {"hour": 11, "minute": 6}
